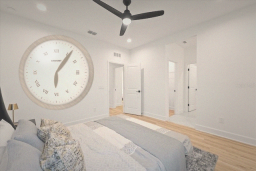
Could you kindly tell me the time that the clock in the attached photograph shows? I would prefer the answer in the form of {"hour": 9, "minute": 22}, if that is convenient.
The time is {"hour": 6, "minute": 6}
